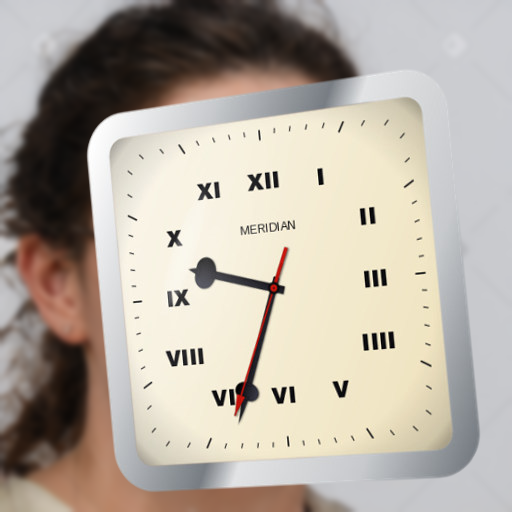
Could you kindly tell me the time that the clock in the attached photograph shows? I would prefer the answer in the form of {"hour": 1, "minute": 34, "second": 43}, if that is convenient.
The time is {"hour": 9, "minute": 33, "second": 34}
